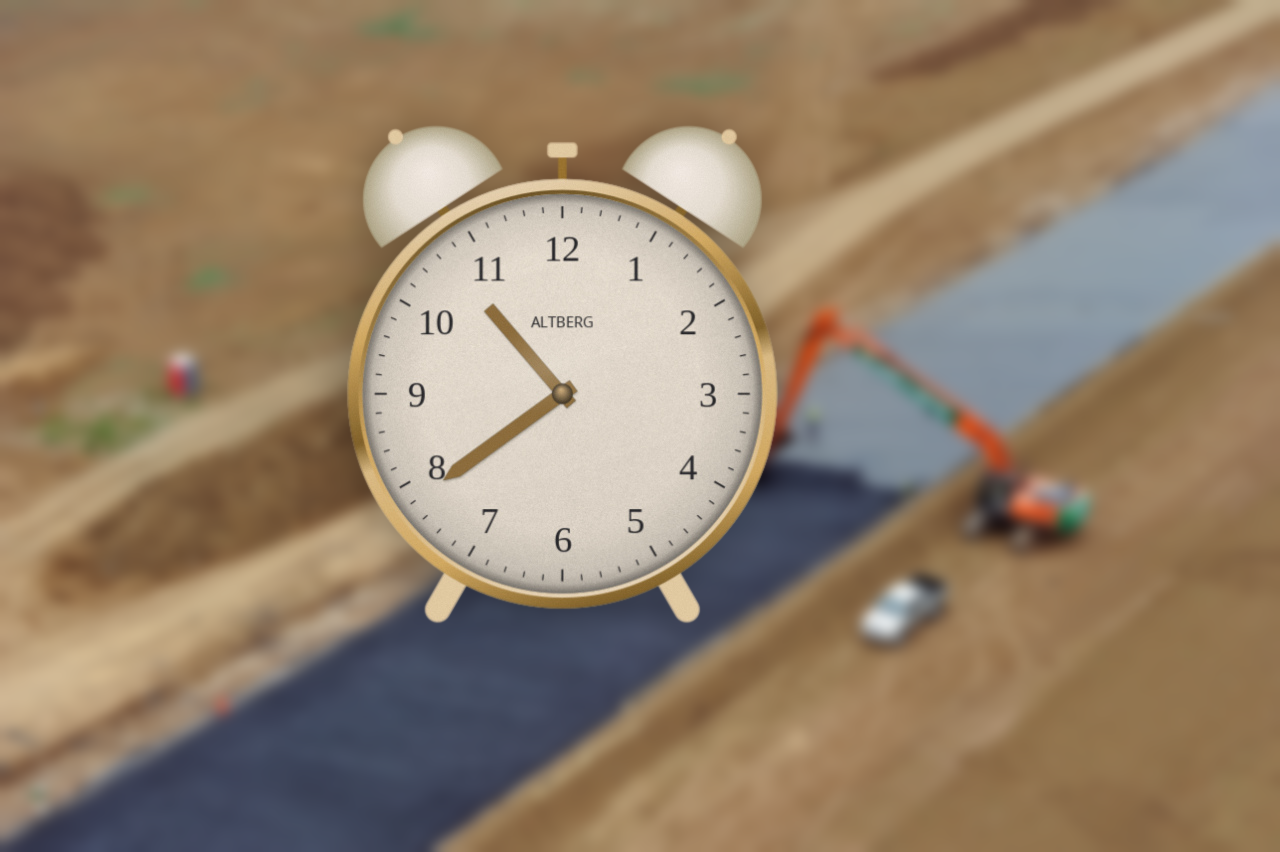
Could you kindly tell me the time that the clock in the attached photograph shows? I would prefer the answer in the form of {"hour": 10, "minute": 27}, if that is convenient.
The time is {"hour": 10, "minute": 39}
